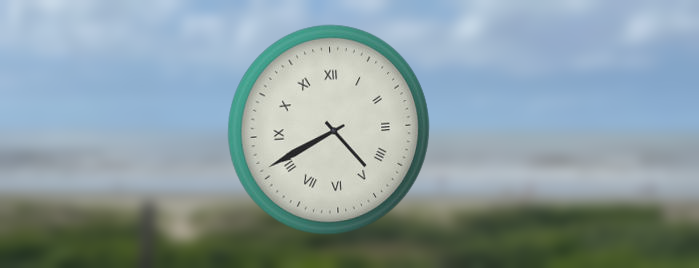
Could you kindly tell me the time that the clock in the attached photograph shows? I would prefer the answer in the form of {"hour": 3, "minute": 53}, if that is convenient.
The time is {"hour": 4, "minute": 41}
